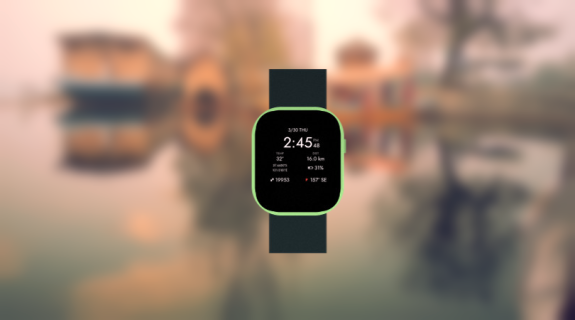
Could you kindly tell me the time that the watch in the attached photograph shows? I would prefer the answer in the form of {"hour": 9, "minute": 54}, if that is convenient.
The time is {"hour": 2, "minute": 45}
